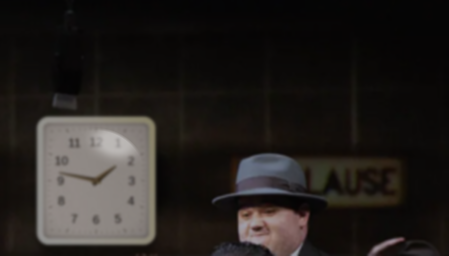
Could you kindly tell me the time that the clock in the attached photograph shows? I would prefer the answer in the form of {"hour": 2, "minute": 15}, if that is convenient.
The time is {"hour": 1, "minute": 47}
